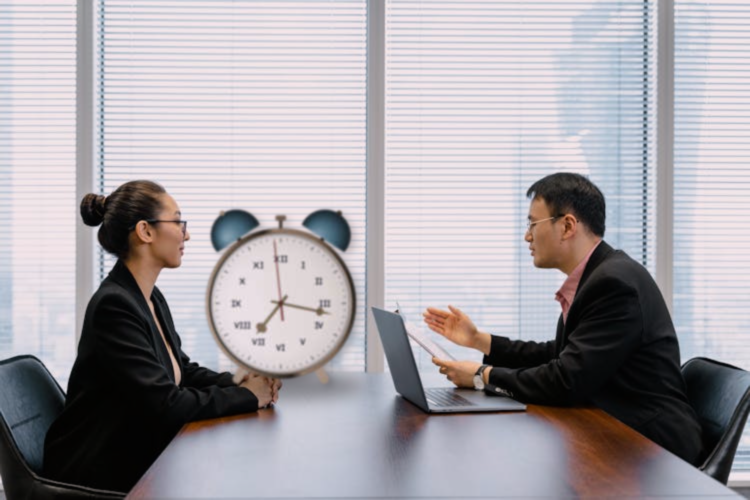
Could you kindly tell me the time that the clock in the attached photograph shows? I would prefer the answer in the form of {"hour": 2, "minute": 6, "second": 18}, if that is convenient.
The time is {"hour": 7, "minute": 16, "second": 59}
